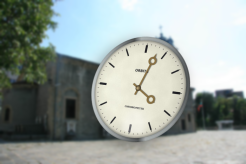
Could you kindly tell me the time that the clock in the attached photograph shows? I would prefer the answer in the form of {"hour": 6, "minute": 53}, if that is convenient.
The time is {"hour": 4, "minute": 3}
